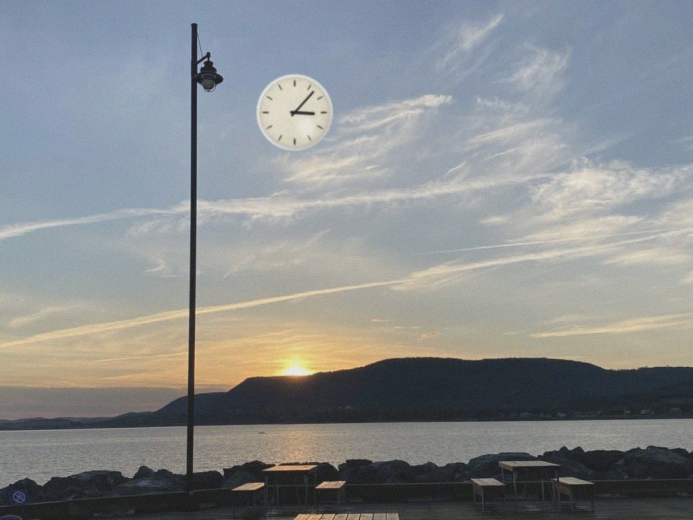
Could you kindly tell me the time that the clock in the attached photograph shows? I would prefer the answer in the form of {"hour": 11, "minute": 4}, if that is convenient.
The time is {"hour": 3, "minute": 7}
